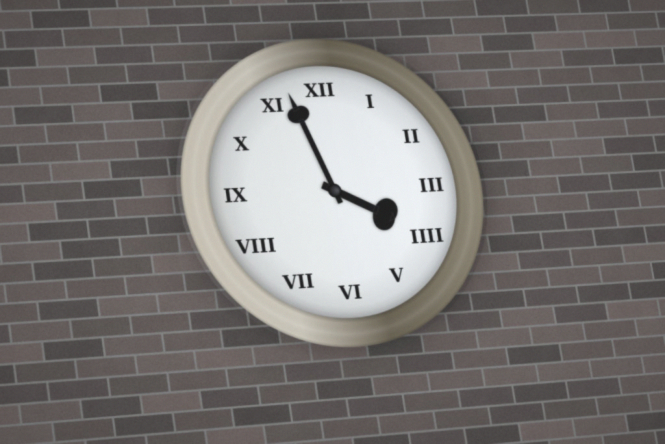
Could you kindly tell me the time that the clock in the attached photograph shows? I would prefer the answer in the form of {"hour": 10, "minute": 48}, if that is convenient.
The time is {"hour": 3, "minute": 57}
